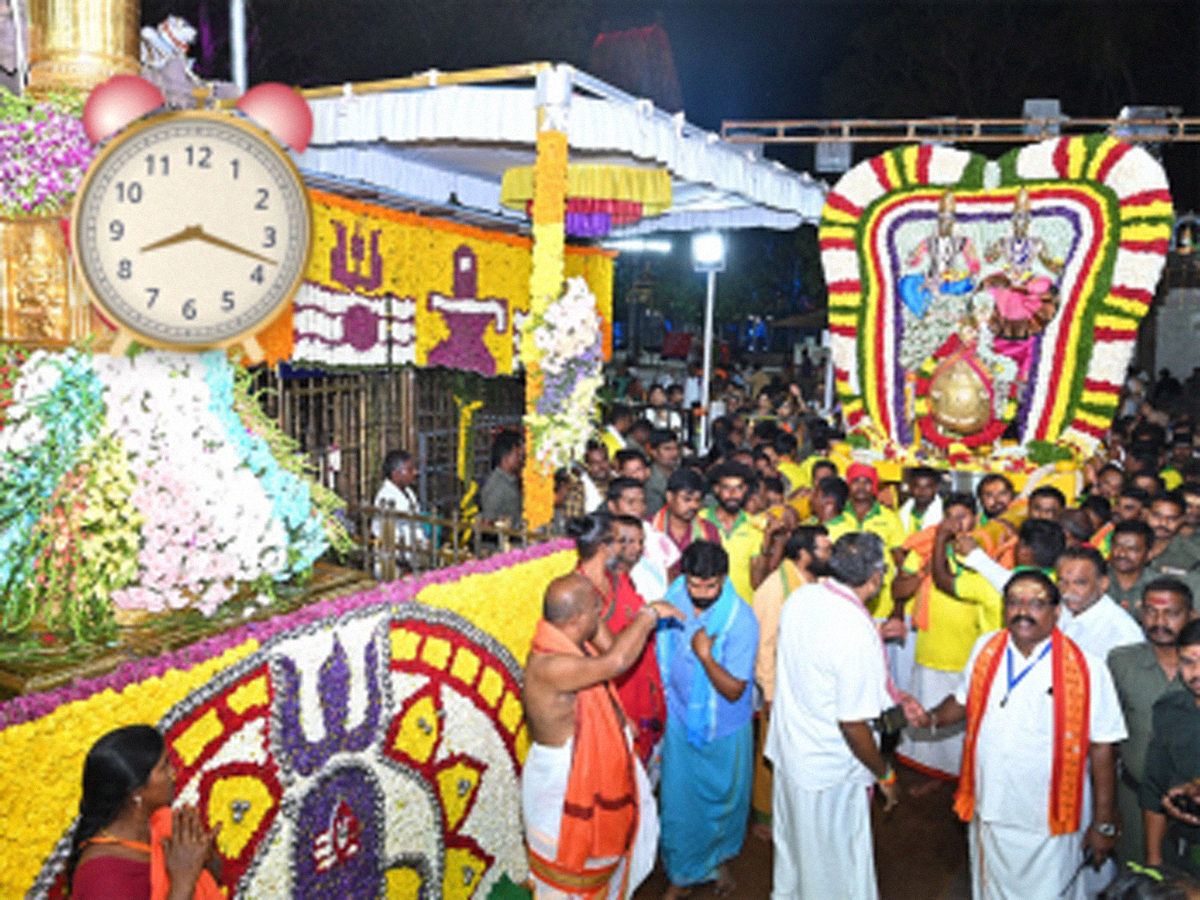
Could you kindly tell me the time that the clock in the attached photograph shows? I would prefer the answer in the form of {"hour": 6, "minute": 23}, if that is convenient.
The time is {"hour": 8, "minute": 18}
